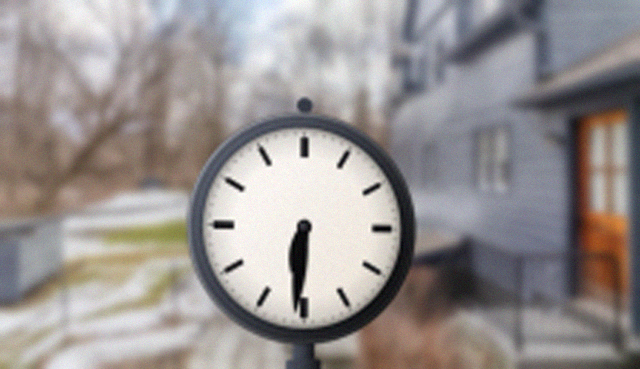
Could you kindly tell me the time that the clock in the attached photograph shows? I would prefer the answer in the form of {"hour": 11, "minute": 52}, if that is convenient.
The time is {"hour": 6, "minute": 31}
